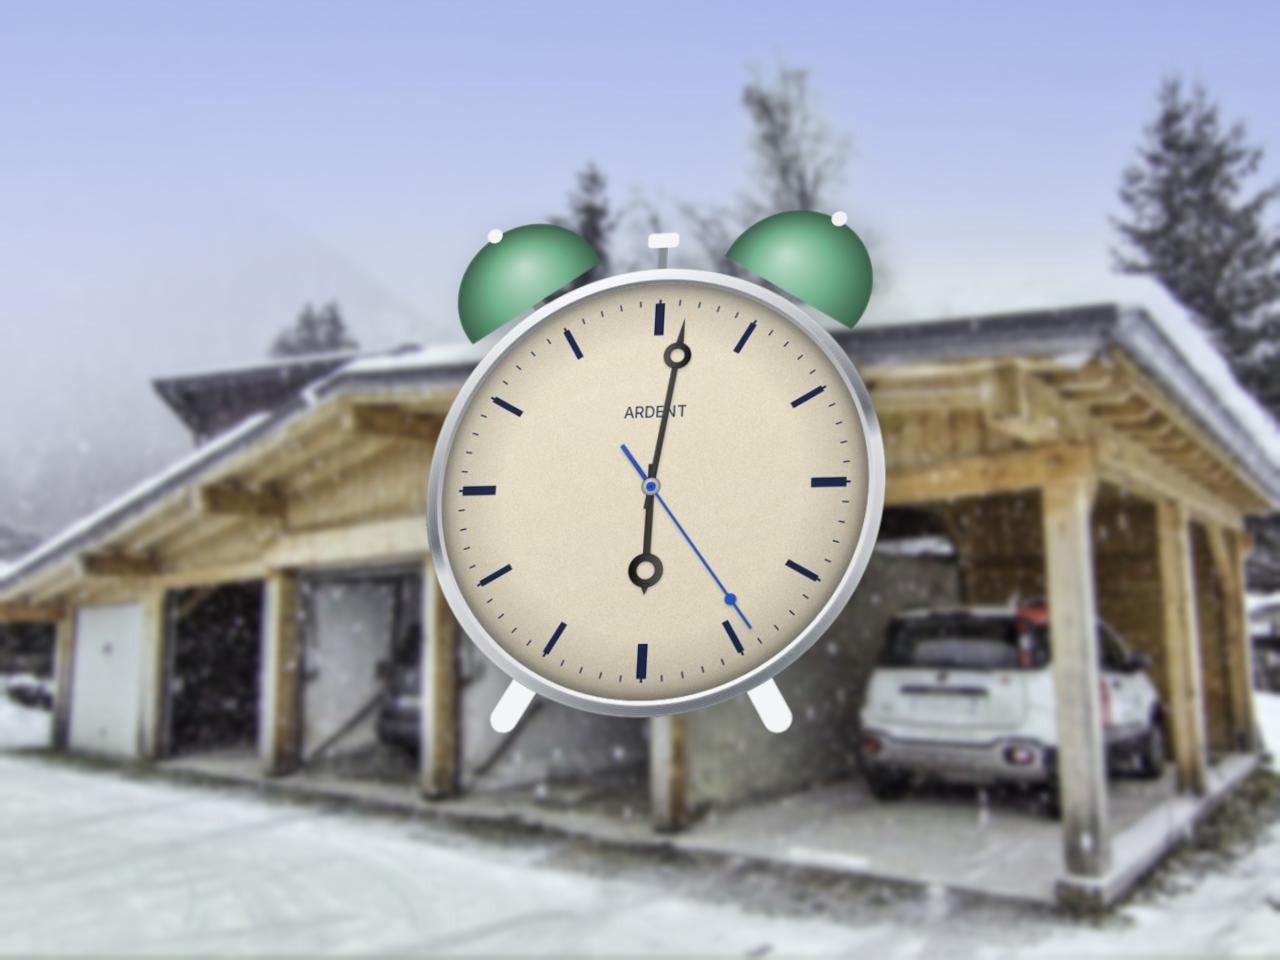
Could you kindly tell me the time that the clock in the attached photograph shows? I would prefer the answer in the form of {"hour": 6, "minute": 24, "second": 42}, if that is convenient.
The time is {"hour": 6, "minute": 1, "second": 24}
